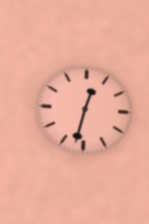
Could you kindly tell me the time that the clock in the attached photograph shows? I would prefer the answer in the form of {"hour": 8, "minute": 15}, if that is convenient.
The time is {"hour": 12, "minute": 32}
